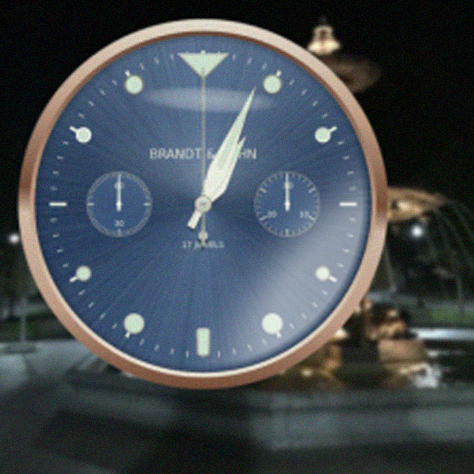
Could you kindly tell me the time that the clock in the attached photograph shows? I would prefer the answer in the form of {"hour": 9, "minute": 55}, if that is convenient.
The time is {"hour": 1, "minute": 4}
